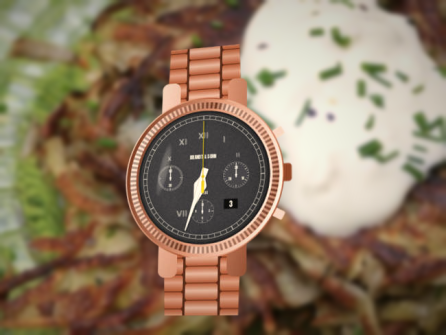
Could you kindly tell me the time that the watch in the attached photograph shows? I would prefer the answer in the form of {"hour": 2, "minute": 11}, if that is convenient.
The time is {"hour": 6, "minute": 33}
